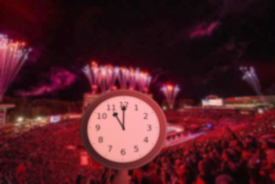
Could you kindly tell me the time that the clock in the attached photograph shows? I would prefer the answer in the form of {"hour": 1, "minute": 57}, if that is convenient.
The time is {"hour": 11, "minute": 0}
